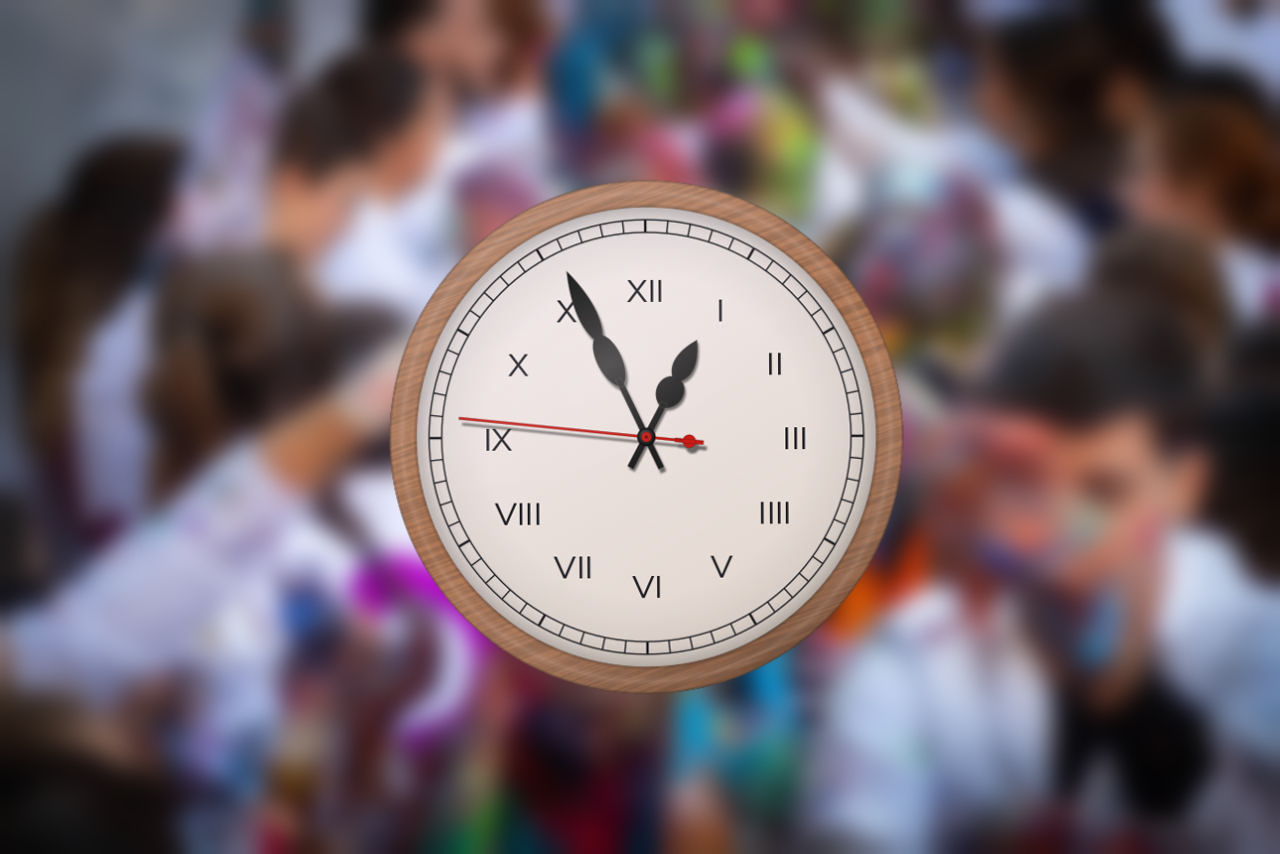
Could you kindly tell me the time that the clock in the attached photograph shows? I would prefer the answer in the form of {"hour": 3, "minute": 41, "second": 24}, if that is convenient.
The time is {"hour": 12, "minute": 55, "second": 46}
